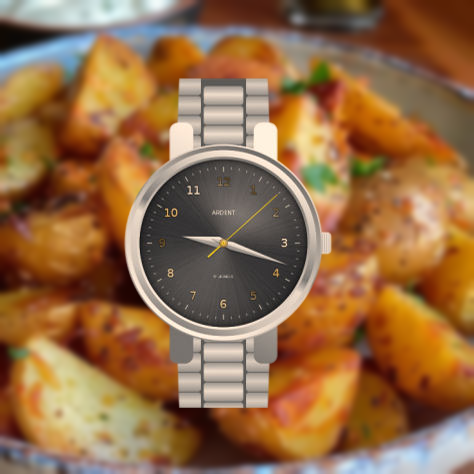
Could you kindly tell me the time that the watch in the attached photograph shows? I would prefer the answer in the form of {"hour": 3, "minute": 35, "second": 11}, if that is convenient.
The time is {"hour": 9, "minute": 18, "second": 8}
